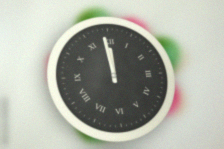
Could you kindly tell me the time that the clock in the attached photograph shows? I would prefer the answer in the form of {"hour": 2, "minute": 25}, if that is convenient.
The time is {"hour": 11, "minute": 59}
